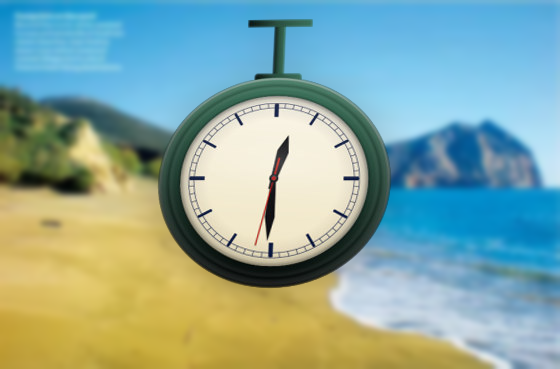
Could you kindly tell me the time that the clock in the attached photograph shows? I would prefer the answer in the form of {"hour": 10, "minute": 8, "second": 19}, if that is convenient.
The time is {"hour": 12, "minute": 30, "second": 32}
